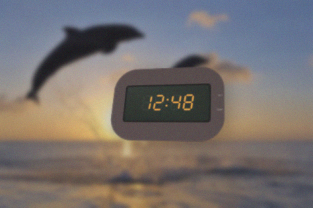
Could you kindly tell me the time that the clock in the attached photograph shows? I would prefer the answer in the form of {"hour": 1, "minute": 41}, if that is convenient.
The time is {"hour": 12, "minute": 48}
